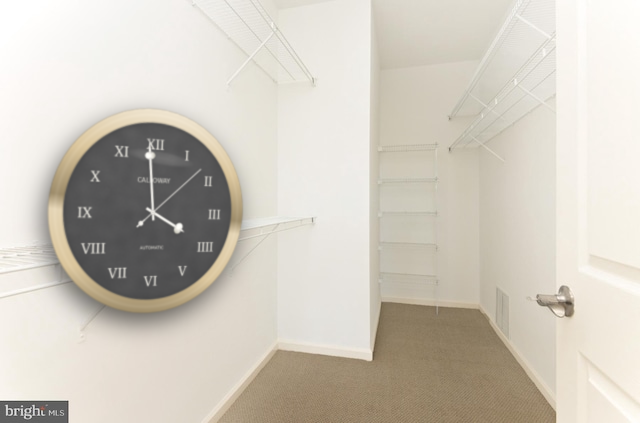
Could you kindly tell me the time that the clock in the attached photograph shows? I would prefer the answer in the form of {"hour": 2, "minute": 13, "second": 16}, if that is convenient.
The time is {"hour": 3, "minute": 59, "second": 8}
